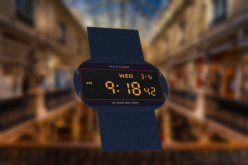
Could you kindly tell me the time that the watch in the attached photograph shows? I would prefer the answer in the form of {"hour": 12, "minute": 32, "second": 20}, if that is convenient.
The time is {"hour": 9, "minute": 18, "second": 42}
